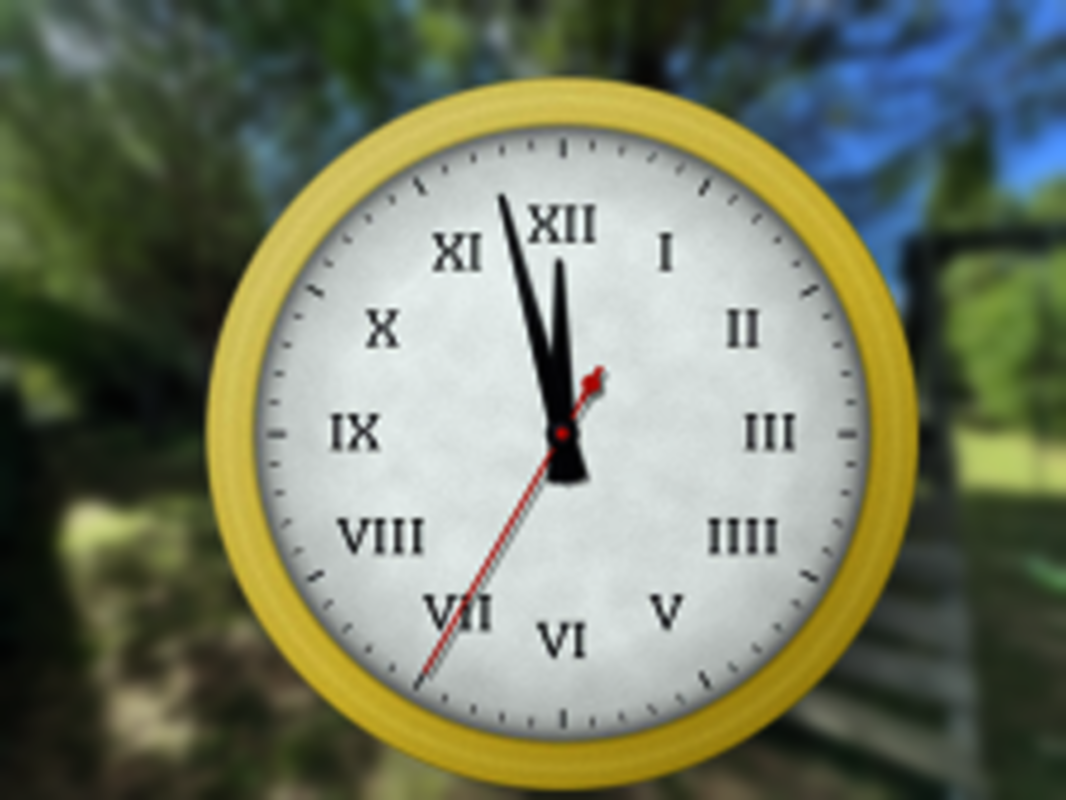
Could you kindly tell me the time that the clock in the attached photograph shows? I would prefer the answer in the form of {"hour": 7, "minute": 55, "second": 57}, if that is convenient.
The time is {"hour": 11, "minute": 57, "second": 35}
